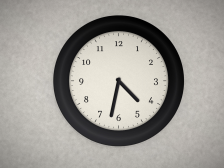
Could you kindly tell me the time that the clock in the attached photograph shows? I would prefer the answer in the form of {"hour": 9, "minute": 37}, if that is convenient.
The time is {"hour": 4, "minute": 32}
